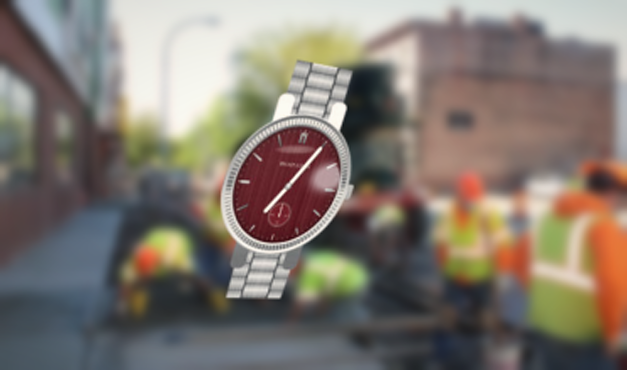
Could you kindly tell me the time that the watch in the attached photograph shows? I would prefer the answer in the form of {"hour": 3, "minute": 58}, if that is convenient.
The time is {"hour": 7, "minute": 5}
